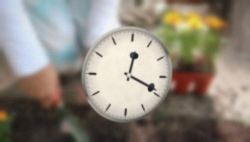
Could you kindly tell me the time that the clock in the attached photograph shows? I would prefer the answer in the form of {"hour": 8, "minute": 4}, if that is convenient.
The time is {"hour": 12, "minute": 19}
